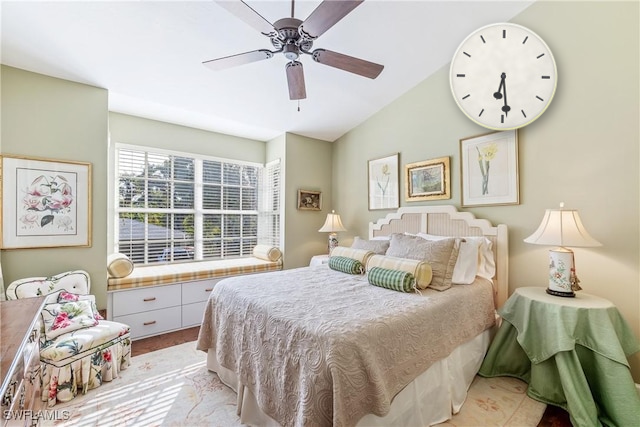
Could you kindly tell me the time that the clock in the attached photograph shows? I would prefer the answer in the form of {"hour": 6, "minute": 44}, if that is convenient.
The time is {"hour": 6, "minute": 29}
